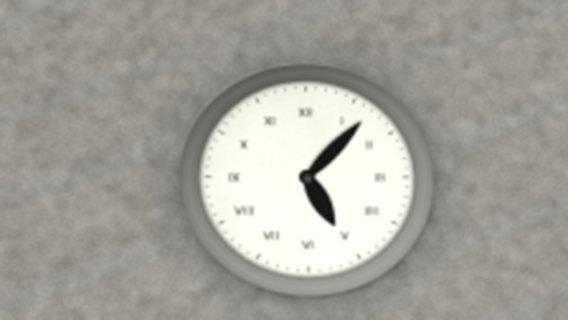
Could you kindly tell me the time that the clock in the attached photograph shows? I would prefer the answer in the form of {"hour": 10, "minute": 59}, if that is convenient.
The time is {"hour": 5, "minute": 7}
